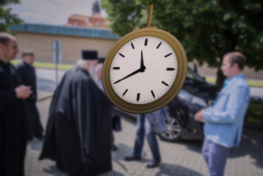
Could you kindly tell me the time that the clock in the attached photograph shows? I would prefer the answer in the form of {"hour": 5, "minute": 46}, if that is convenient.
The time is {"hour": 11, "minute": 40}
